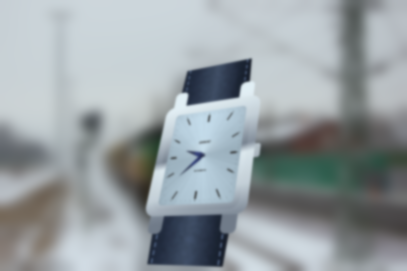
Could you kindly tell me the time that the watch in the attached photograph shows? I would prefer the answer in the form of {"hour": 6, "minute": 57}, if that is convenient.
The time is {"hour": 9, "minute": 38}
